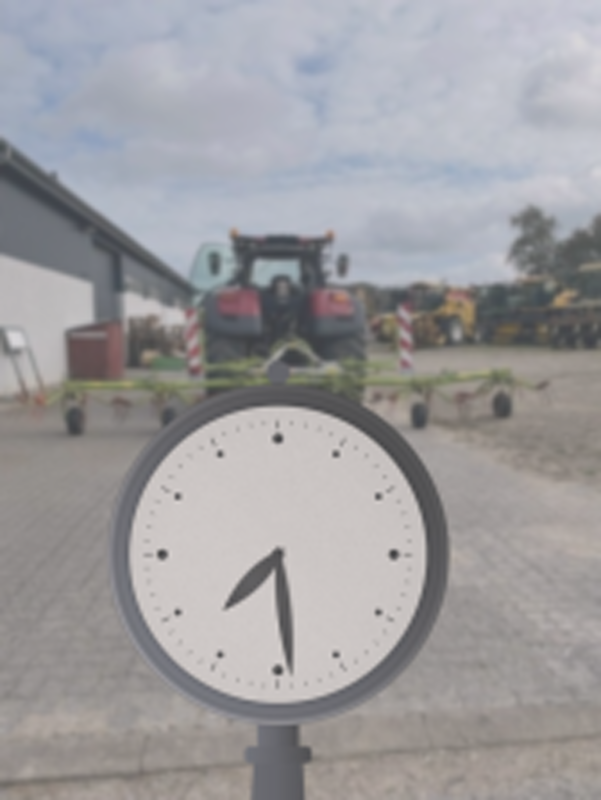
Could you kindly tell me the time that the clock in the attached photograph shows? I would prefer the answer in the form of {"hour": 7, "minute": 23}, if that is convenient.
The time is {"hour": 7, "minute": 29}
